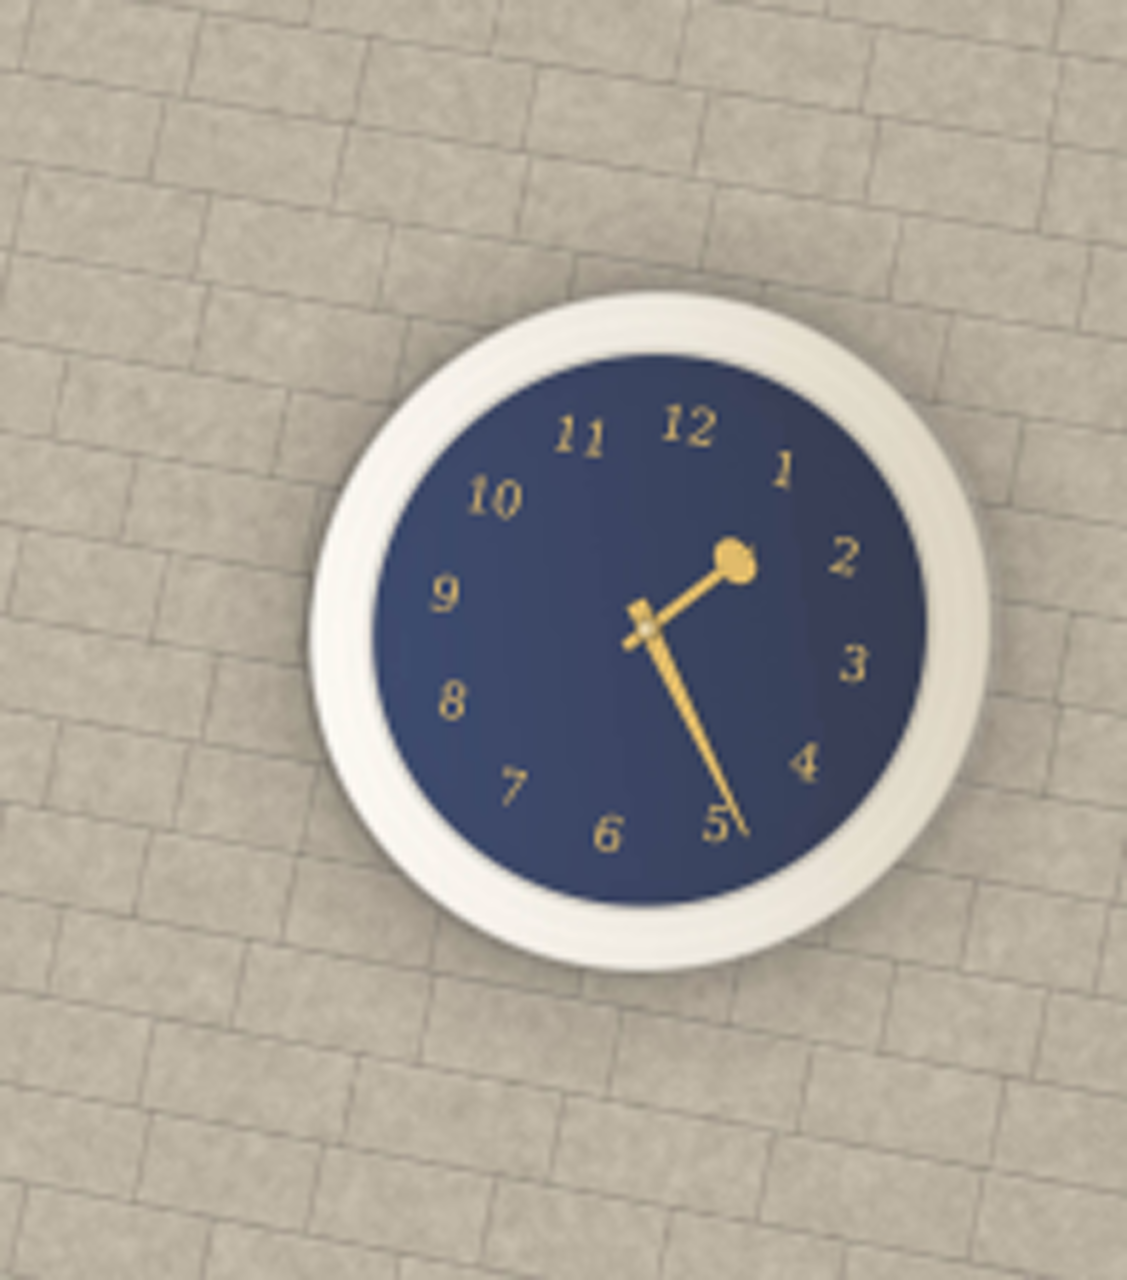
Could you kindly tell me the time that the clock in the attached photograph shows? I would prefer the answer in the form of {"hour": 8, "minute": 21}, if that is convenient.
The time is {"hour": 1, "minute": 24}
